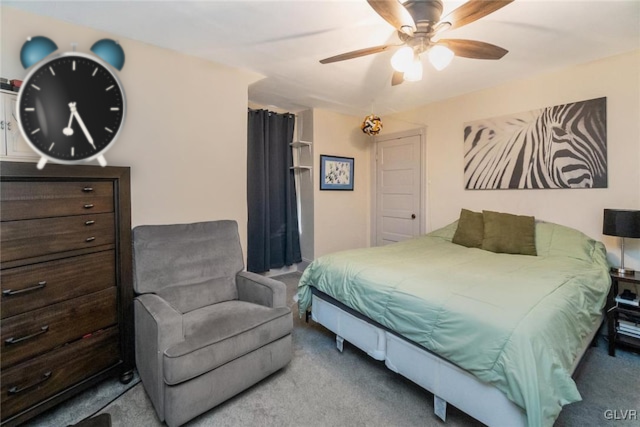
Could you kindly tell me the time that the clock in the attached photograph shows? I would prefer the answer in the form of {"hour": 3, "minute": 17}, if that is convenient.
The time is {"hour": 6, "minute": 25}
